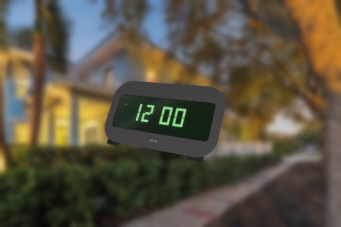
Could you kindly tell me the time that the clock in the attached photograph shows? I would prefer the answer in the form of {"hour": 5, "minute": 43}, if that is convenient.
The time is {"hour": 12, "minute": 0}
